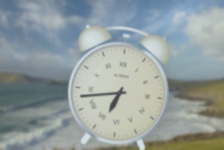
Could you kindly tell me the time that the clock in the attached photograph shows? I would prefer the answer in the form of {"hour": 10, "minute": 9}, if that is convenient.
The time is {"hour": 6, "minute": 43}
